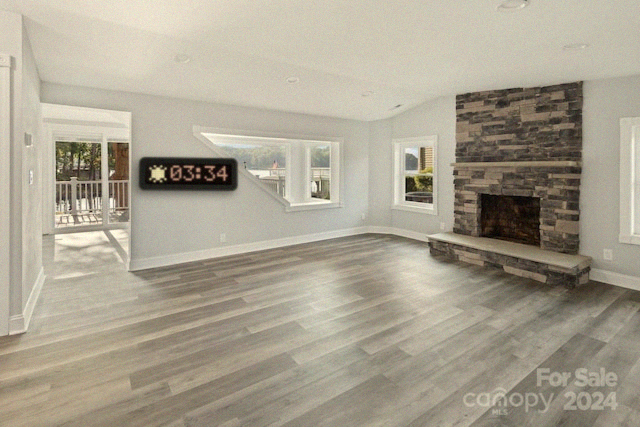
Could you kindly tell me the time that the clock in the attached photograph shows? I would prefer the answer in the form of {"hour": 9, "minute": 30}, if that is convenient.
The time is {"hour": 3, "minute": 34}
